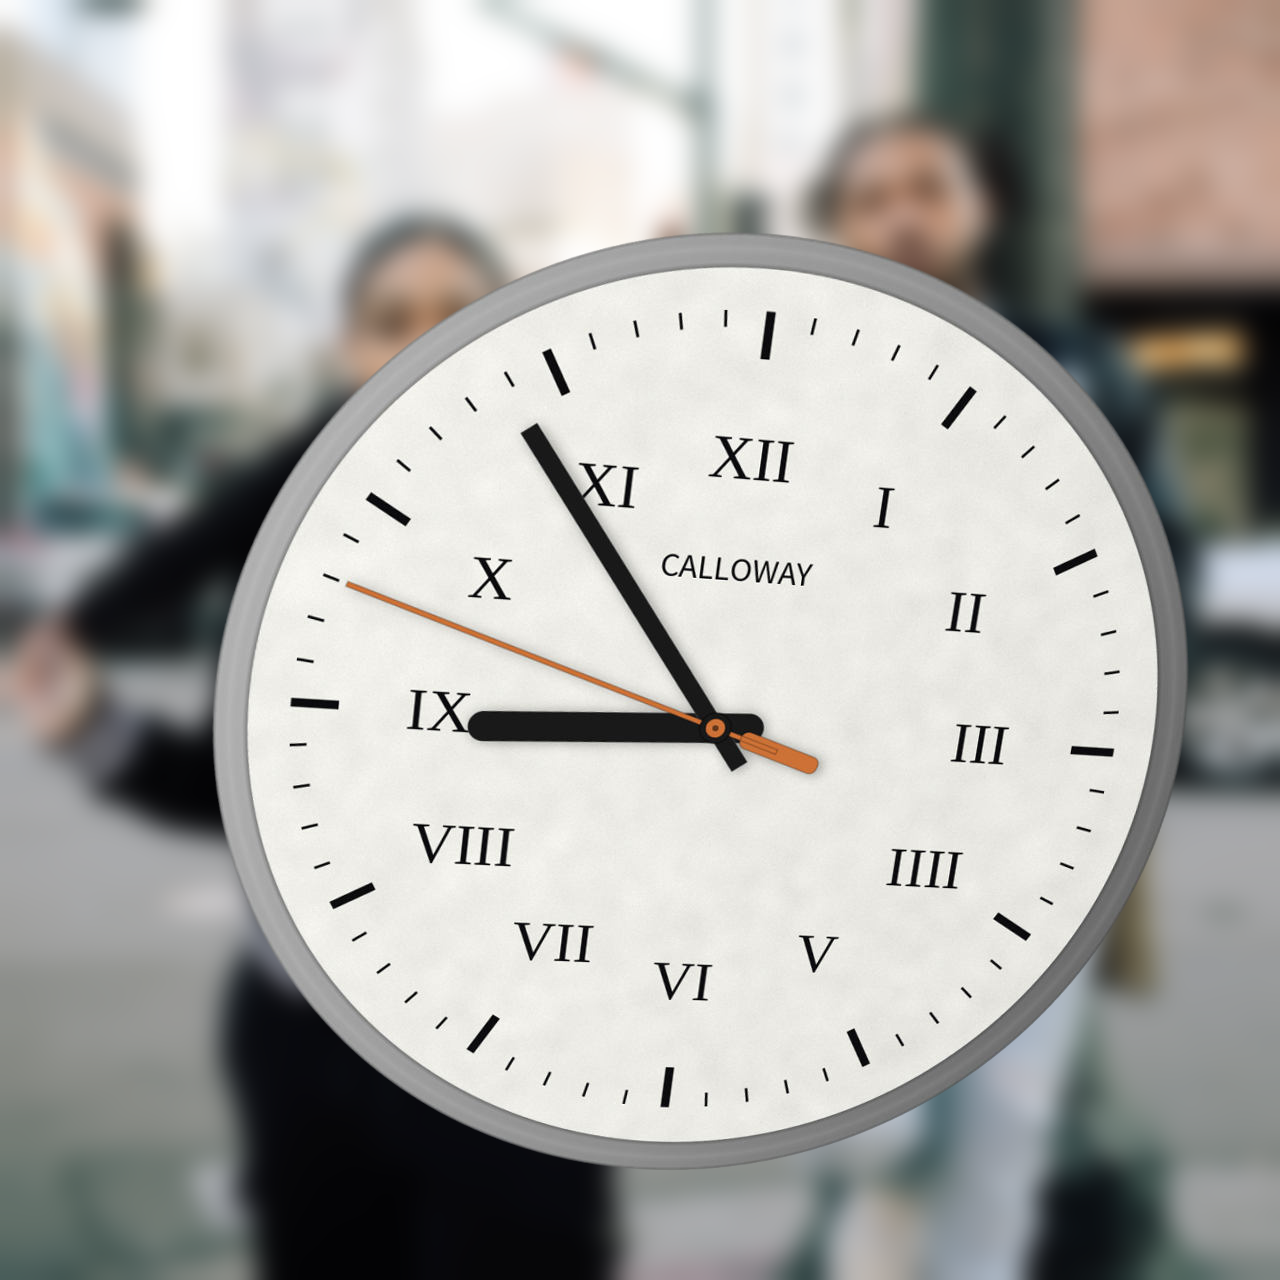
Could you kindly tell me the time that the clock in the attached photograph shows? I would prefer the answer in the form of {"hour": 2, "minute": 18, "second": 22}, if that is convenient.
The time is {"hour": 8, "minute": 53, "second": 48}
